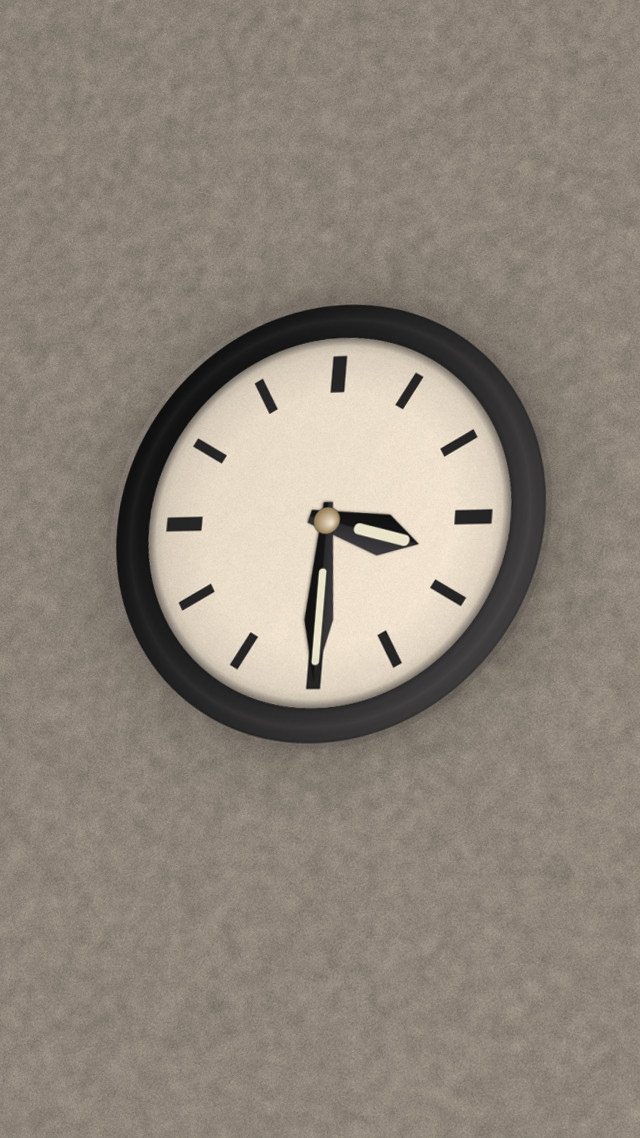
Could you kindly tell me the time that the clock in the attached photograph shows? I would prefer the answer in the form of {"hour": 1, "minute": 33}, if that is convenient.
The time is {"hour": 3, "minute": 30}
